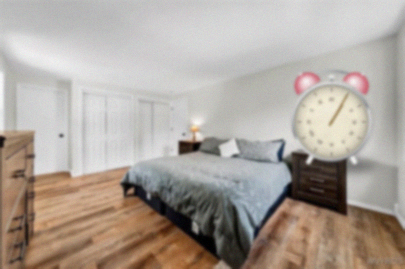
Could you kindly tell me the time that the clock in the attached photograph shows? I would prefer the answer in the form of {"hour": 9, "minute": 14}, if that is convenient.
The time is {"hour": 1, "minute": 5}
